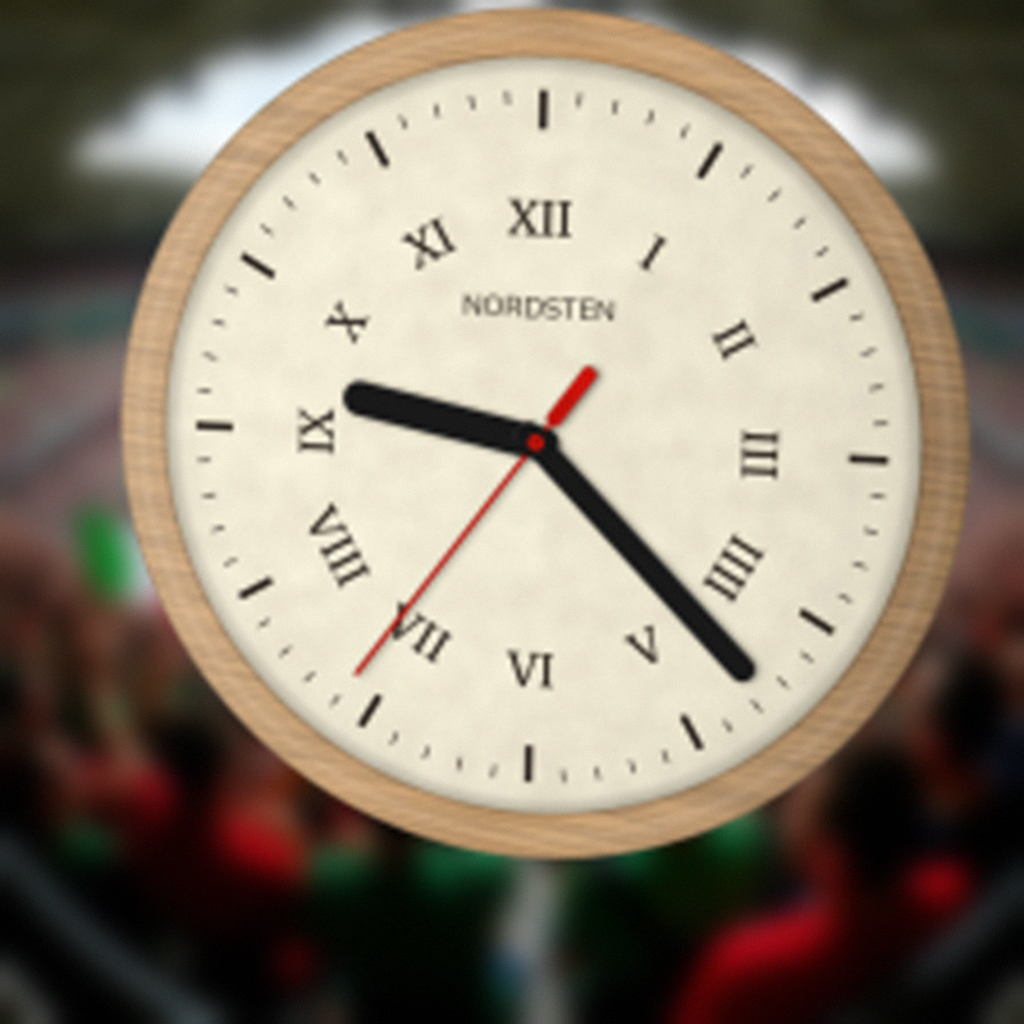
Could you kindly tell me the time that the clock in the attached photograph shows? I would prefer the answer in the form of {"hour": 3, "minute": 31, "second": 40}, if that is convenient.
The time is {"hour": 9, "minute": 22, "second": 36}
